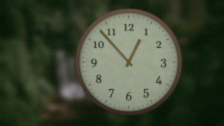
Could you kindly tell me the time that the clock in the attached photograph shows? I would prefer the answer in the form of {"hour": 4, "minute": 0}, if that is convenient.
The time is {"hour": 12, "minute": 53}
